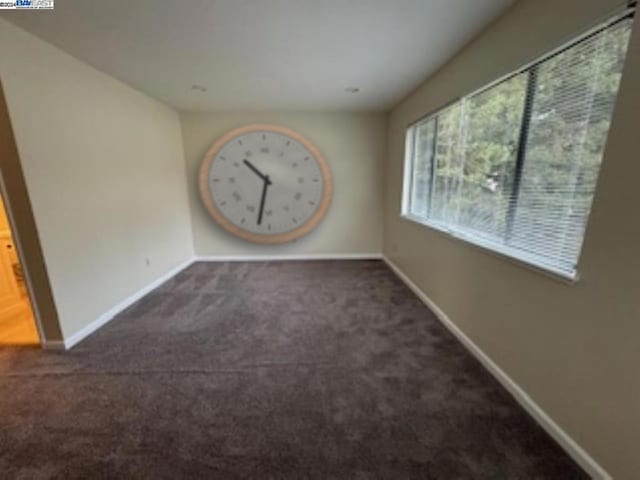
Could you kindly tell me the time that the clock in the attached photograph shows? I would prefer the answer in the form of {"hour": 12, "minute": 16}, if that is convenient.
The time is {"hour": 10, "minute": 32}
